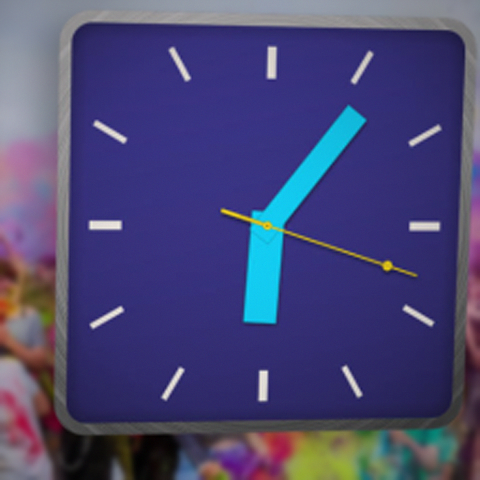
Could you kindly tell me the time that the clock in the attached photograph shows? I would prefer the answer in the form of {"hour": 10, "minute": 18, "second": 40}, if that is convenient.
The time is {"hour": 6, "minute": 6, "second": 18}
